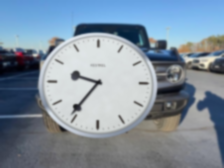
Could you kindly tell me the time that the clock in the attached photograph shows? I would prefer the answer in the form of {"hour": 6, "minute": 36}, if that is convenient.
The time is {"hour": 9, "minute": 36}
